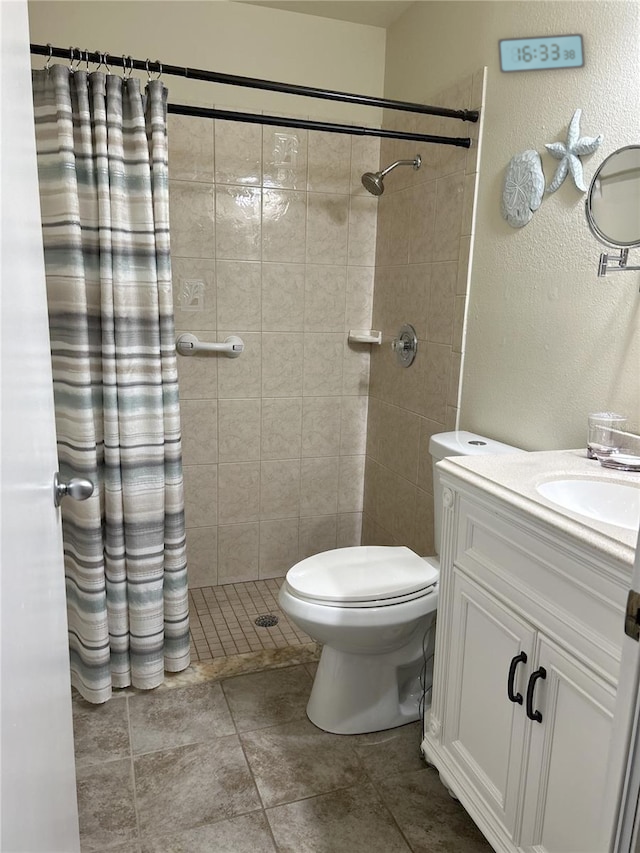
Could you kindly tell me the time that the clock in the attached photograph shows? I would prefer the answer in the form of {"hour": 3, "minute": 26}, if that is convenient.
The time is {"hour": 16, "minute": 33}
